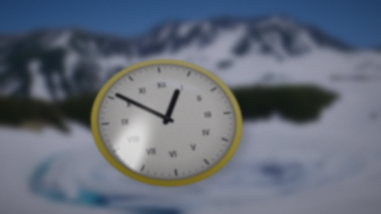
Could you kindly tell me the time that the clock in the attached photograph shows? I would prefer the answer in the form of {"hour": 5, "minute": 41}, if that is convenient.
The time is {"hour": 12, "minute": 51}
